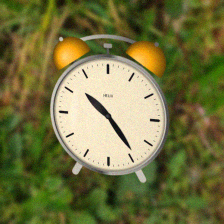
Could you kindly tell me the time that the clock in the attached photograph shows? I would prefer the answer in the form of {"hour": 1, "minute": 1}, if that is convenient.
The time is {"hour": 10, "minute": 24}
